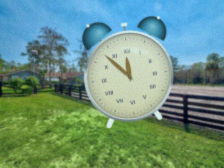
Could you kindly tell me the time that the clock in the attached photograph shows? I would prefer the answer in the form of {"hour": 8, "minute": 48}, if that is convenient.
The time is {"hour": 11, "minute": 53}
